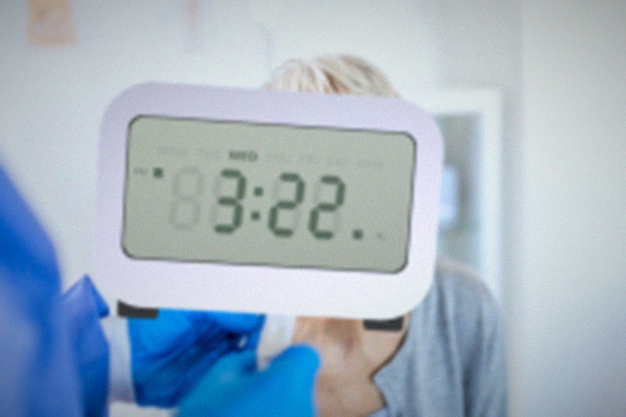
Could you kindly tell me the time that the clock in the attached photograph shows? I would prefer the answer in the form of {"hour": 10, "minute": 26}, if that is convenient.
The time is {"hour": 3, "minute": 22}
